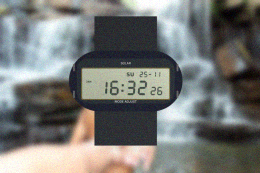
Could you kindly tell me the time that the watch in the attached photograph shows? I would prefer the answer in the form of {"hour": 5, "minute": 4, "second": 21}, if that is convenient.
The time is {"hour": 16, "minute": 32, "second": 26}
